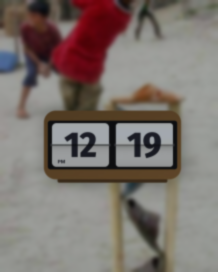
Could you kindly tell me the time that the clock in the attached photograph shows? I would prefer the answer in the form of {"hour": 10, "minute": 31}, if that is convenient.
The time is {"hour": 12, "minute": 19}
